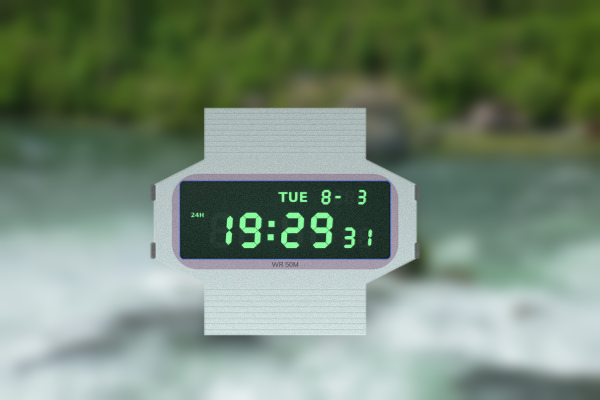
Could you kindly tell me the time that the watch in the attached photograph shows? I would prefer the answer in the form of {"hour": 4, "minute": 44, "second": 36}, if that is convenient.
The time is {"hour": 19, "minute": 29, "second": 31}
